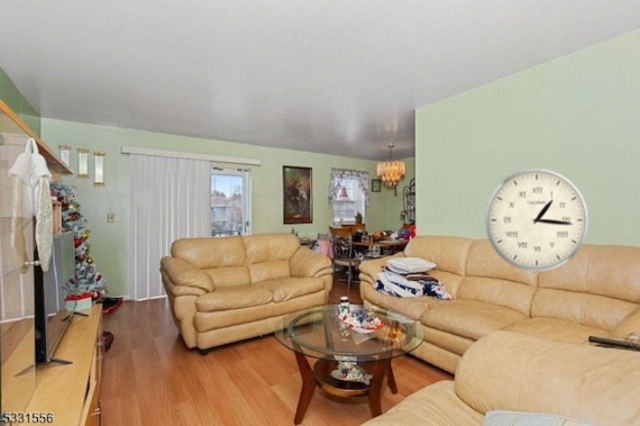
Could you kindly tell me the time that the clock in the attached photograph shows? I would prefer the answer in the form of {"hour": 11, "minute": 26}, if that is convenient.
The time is {"hour": 1, "minute": 16}
